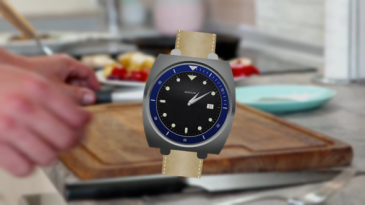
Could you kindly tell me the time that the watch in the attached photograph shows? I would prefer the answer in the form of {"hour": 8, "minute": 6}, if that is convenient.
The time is {"hour": 1, "minute": 9}
